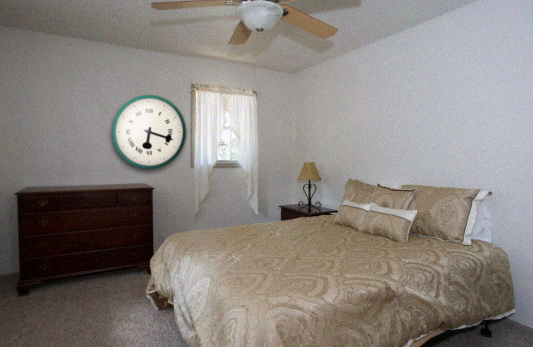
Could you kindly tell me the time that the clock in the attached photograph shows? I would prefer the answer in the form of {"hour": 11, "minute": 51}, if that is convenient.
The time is {"hour": 6, "minute": 18}
